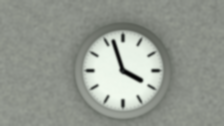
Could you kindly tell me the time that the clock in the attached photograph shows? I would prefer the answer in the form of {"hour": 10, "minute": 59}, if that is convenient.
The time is {"hour": 3, "minute": 57}
